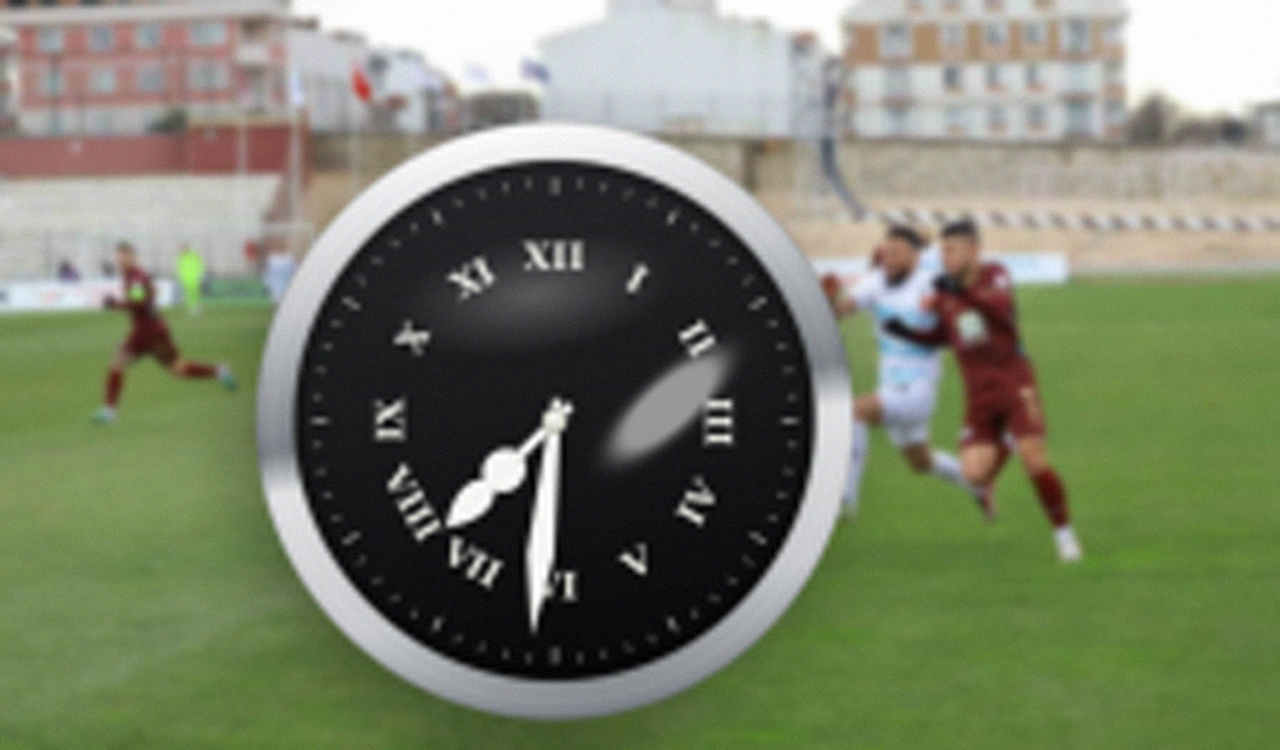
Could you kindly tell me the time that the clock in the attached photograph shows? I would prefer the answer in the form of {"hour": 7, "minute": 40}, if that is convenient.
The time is {"hour": 7, "minute": 31}
